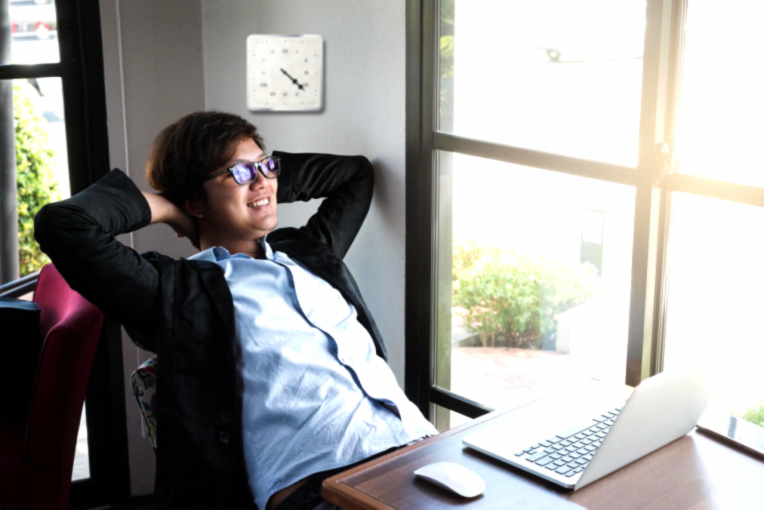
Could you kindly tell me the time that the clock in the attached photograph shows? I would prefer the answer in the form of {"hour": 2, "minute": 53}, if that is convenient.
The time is {"hour": 4, "minute": 22}
